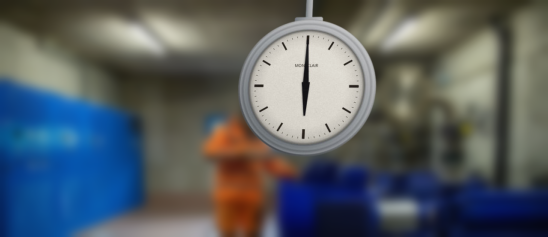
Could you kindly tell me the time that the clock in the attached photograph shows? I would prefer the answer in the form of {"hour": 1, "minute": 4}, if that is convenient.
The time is {"hour": 6, "minute": 0}
